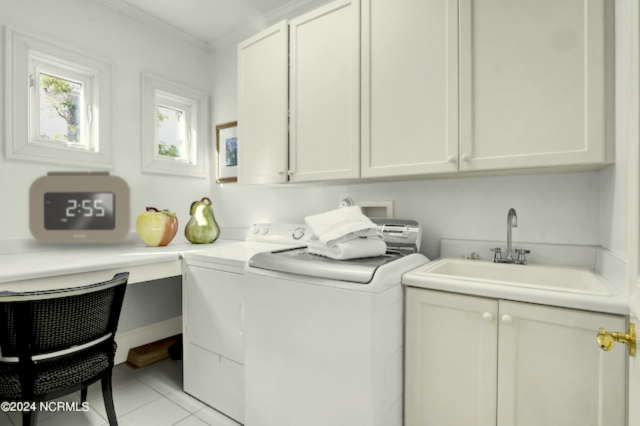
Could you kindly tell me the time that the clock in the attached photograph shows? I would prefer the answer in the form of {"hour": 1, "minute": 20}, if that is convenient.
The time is {"hour": 2, "minute": 55}
